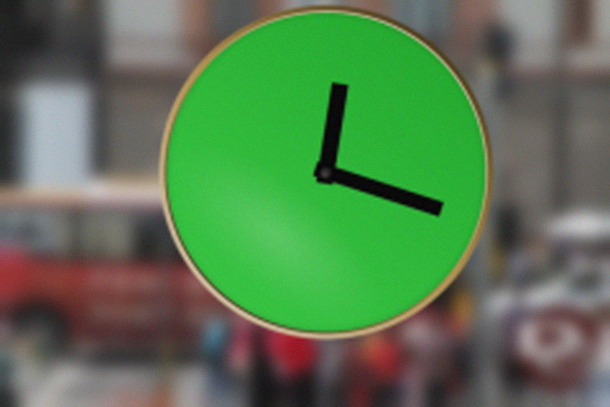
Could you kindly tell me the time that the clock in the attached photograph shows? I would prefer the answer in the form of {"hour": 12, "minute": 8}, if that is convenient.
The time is {"hour": 12, "minute": 18}
